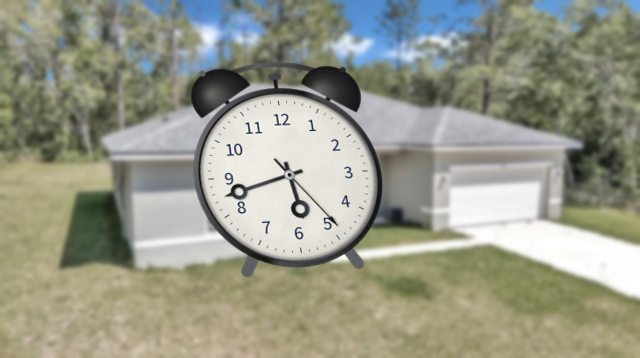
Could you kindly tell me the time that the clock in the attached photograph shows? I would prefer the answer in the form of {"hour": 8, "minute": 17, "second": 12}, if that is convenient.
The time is {"hour": 5, "minute": 42, "second": 24}
